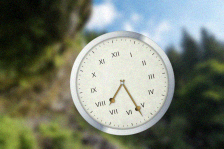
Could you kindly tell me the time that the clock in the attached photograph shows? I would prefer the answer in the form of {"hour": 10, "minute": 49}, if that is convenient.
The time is {"hour": 7, "minute": 27}
